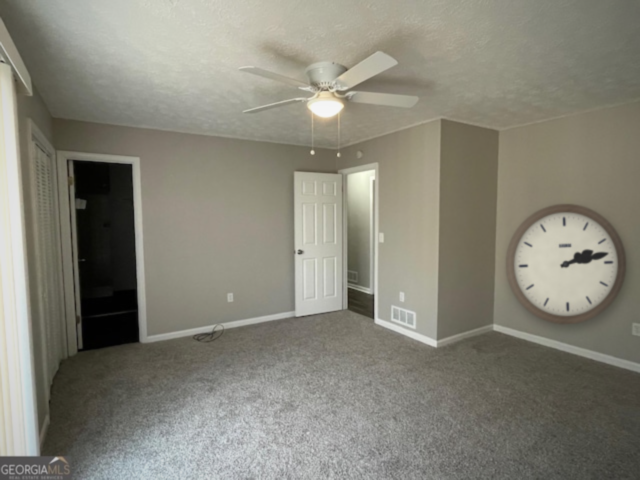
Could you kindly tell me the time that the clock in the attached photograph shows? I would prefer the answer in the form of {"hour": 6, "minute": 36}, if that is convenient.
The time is {"hour": 2, "minute": 13}
